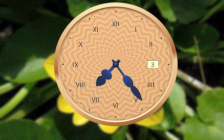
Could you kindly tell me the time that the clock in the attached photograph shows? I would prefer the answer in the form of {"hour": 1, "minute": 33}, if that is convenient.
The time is {"hour": 7, "minute": 24}
